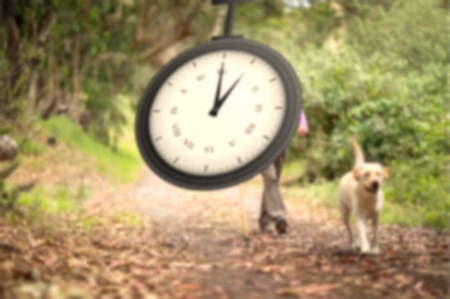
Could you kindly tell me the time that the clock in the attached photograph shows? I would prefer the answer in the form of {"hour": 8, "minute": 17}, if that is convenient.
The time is {"hour": 1, "minute": 0}
